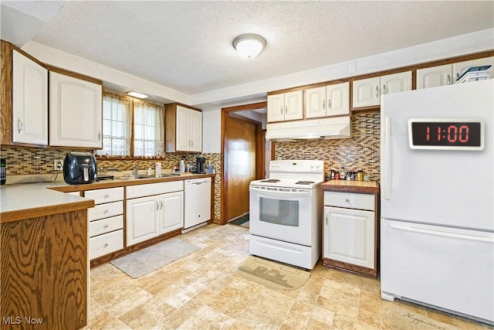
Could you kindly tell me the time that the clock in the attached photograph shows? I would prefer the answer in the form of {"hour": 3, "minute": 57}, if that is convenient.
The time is {"hour": 11, "minute": 0}
